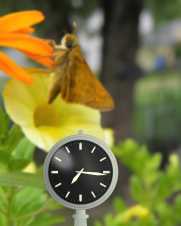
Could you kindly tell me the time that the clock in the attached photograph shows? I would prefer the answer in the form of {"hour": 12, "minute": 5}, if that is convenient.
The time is {"hour": 7, "minute": 16}
